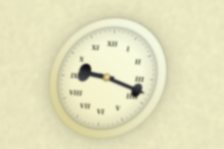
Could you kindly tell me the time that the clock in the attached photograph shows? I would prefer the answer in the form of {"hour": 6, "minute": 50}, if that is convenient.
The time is {"hour": 9, "minute": 18}
